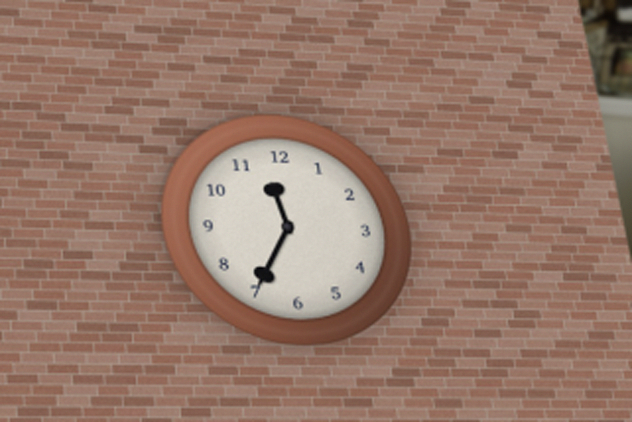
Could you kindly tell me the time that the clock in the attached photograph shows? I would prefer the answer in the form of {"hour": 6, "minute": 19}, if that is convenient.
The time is {"hour": 11, "minute": 35}
